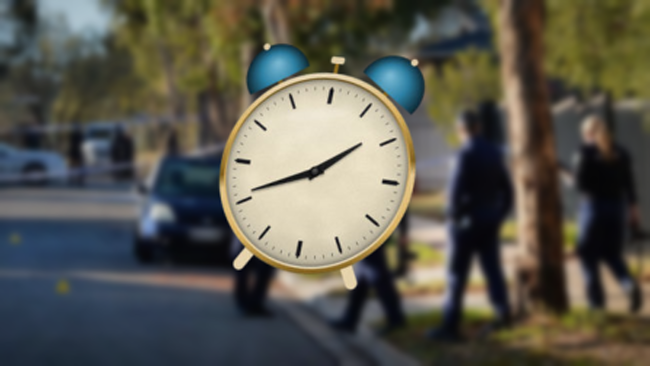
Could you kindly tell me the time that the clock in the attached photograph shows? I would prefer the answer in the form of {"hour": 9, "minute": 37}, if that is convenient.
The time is {"hour": 1, "minute": 41}
